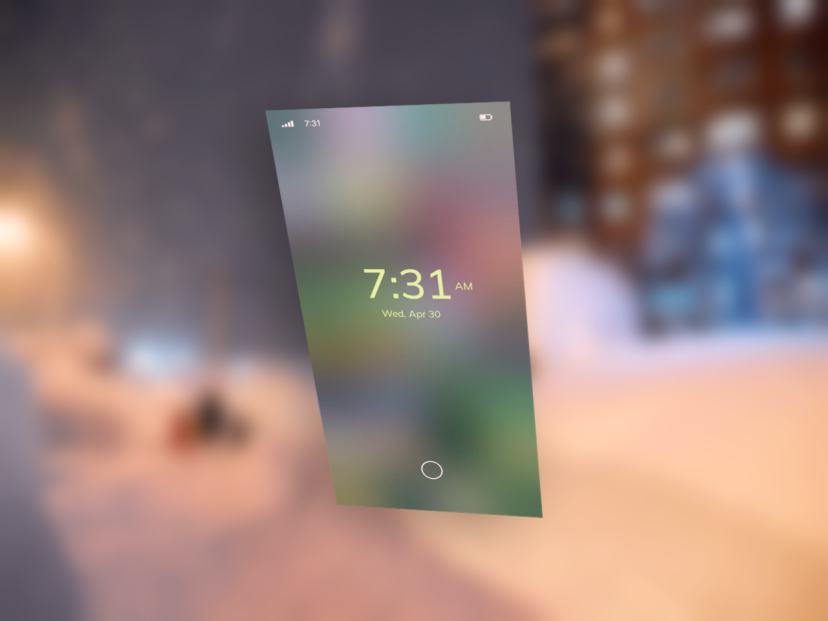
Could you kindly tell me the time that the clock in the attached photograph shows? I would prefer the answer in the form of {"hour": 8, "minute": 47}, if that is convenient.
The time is {"hour": 7, "minute": 31}
